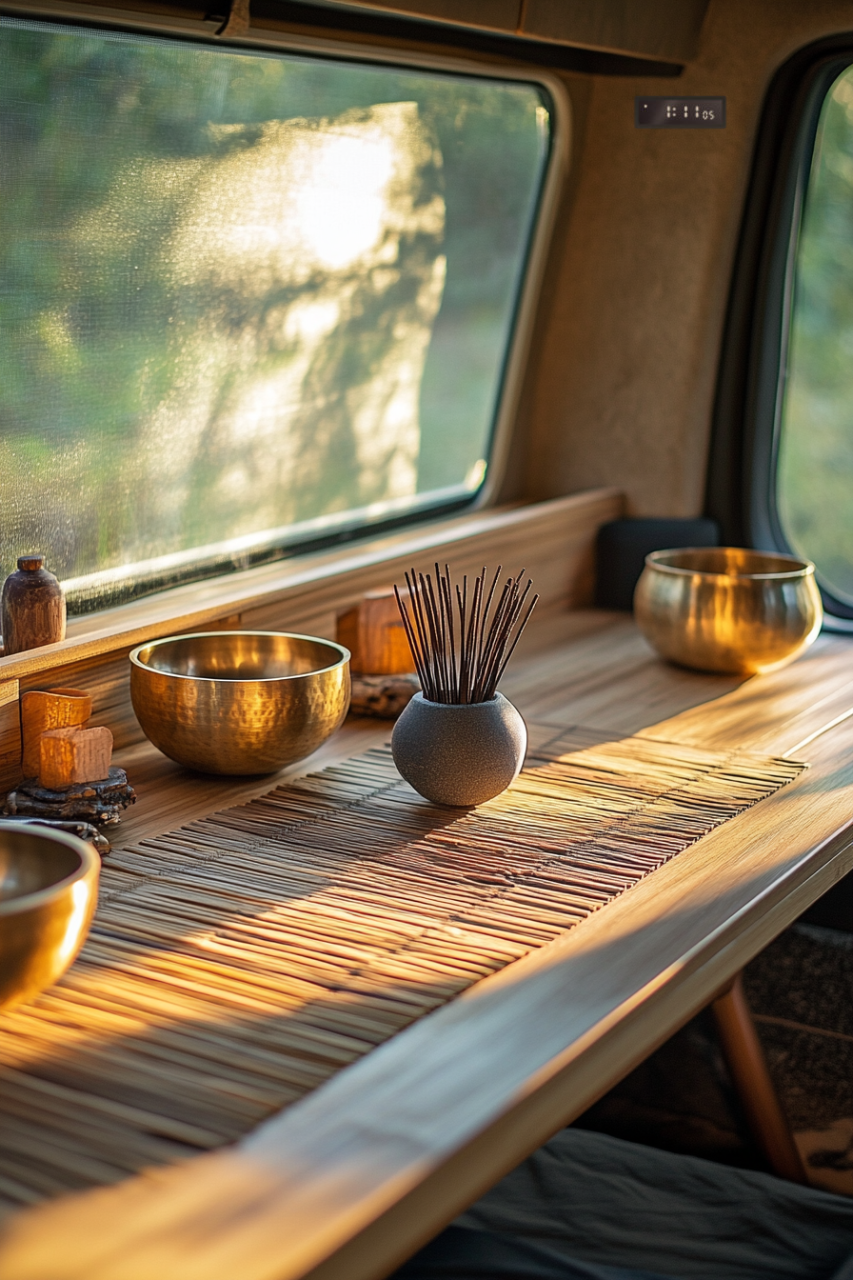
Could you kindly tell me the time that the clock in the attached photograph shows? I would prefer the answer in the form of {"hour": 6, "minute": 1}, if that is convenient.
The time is {"hour": 1, "minute": 11}
